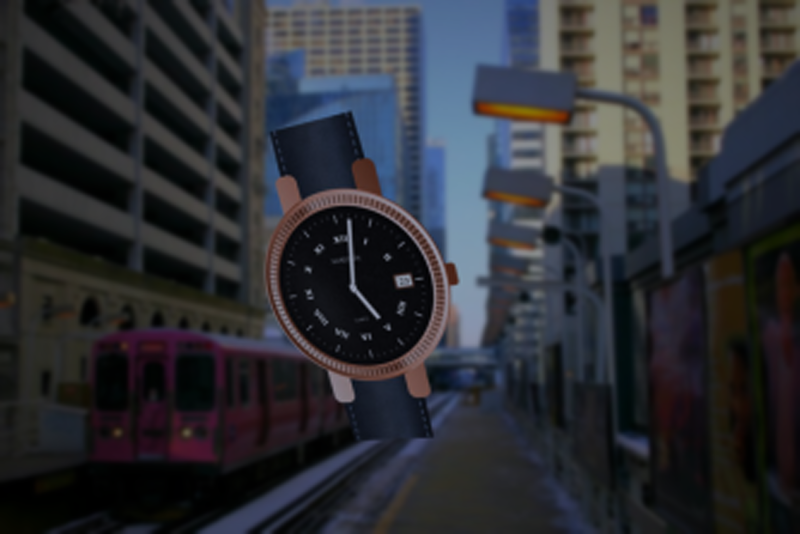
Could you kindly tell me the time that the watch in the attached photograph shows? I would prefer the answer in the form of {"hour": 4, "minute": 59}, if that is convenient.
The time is {"hour": 5, "minute": 2}
